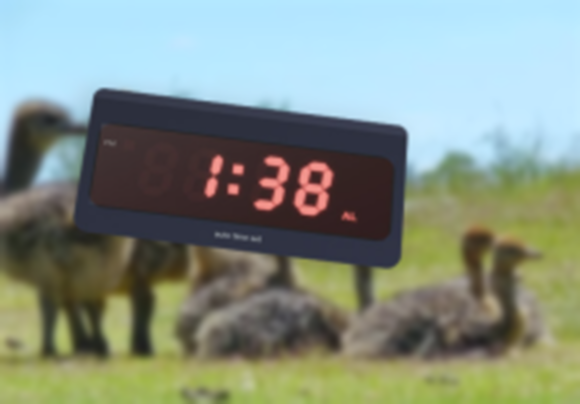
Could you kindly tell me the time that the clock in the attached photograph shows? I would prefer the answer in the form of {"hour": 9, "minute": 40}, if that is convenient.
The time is {"hour": 1, "minute": 38}
